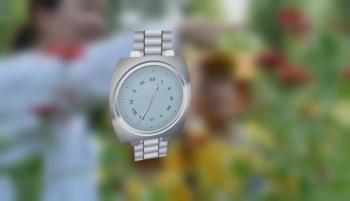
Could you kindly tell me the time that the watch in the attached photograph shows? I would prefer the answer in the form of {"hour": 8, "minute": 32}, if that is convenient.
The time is {"hour": 12, "minute": 35}
